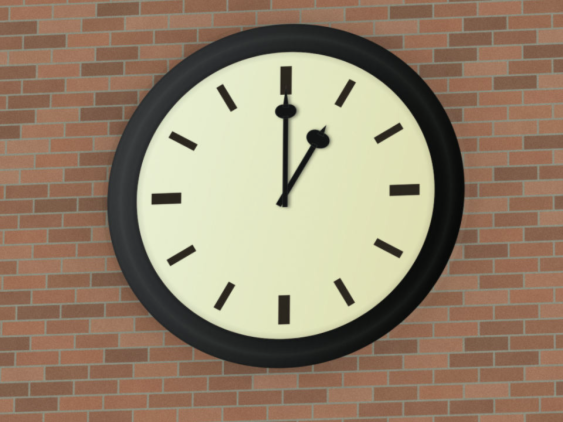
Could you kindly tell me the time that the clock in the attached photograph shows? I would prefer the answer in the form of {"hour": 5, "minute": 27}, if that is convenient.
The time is {"hour": 1, "minute": 0}
